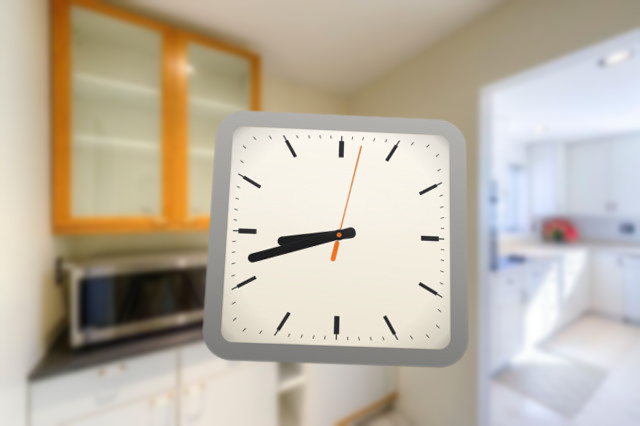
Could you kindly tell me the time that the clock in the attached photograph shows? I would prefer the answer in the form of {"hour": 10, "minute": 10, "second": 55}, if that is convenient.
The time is {"hour": 8, "minute": 42, "second": 2}
